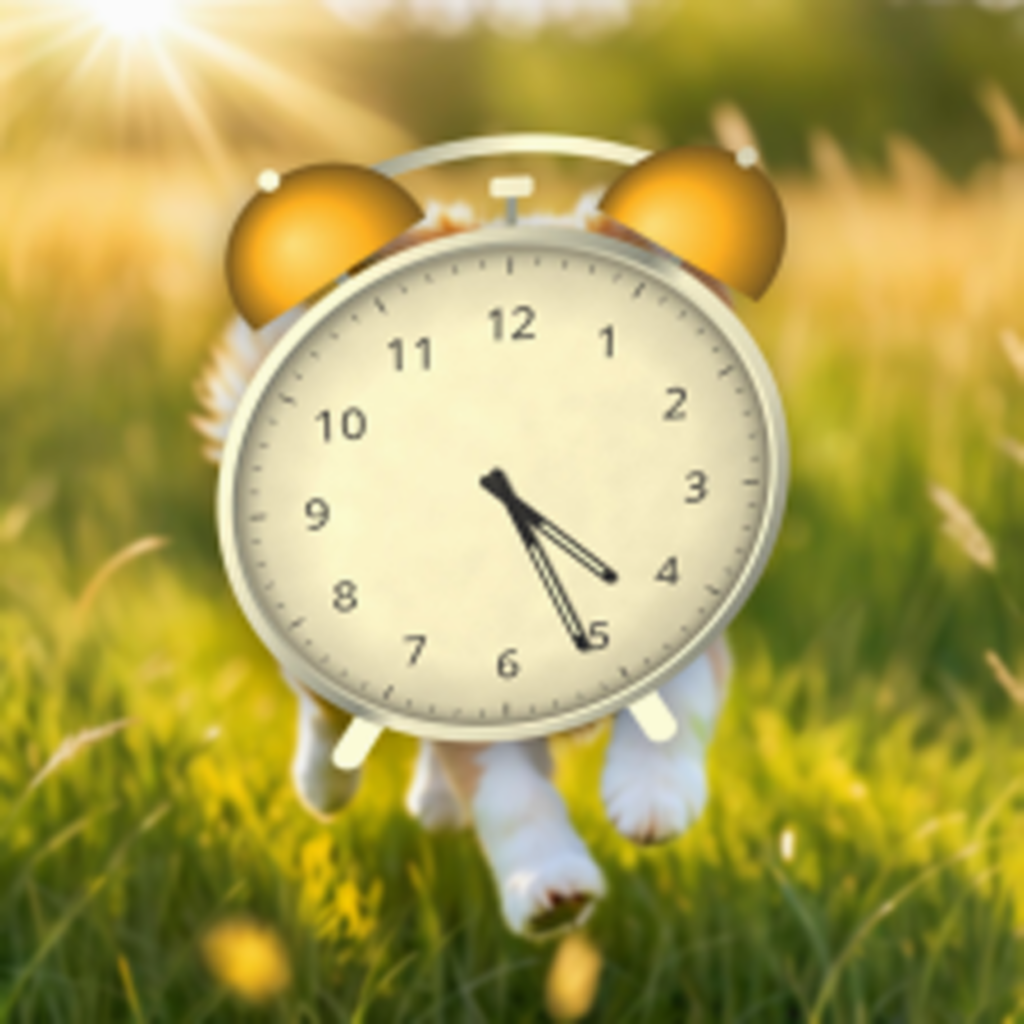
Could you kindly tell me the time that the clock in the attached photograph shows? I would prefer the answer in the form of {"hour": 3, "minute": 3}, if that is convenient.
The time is {"hour": 4, "minute": 26}
